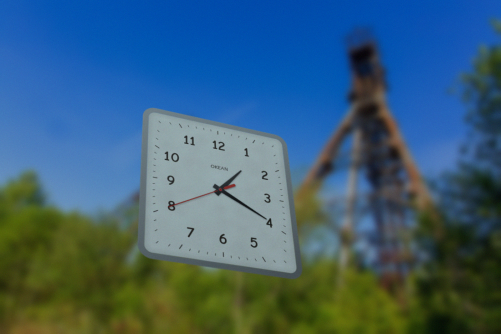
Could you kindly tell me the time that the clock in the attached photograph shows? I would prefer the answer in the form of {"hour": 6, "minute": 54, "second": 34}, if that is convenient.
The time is {"hour": 1, "minute": 19, "second": 40}
